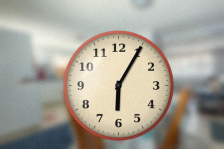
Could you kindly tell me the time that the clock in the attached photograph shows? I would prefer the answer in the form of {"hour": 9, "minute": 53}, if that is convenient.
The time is {"hour": 6, "minute": 5}
